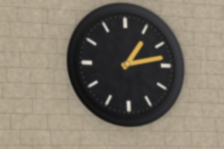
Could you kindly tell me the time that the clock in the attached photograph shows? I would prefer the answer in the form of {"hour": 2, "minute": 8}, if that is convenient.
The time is {"hour": 1, "minute": 13}
